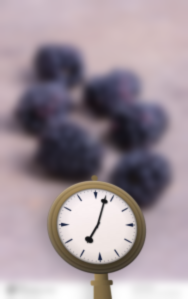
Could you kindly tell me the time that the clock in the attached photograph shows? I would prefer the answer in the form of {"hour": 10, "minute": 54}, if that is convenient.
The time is {"hour": 7, "minute": 3}
